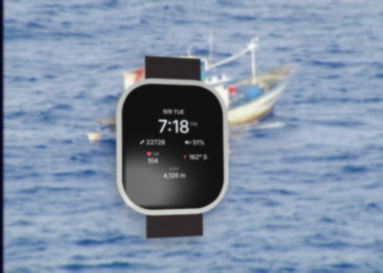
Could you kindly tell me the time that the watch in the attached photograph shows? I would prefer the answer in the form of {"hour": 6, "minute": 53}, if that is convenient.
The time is {"hour": 7, "minute": 18}
